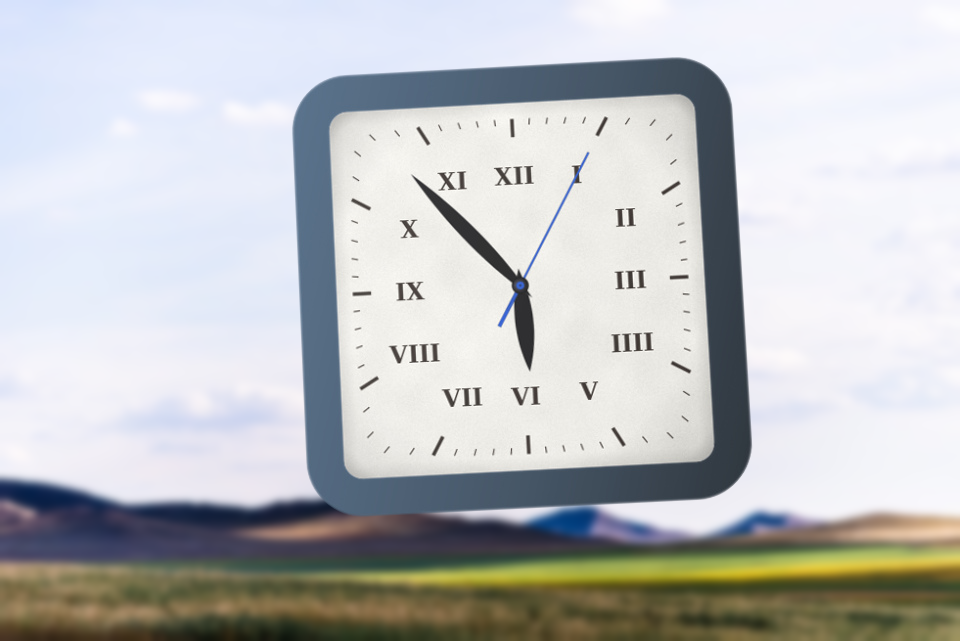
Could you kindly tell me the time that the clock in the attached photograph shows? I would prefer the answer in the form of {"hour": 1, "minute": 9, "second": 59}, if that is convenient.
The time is {"hour": 5, "minute": 53, "second": 5}
